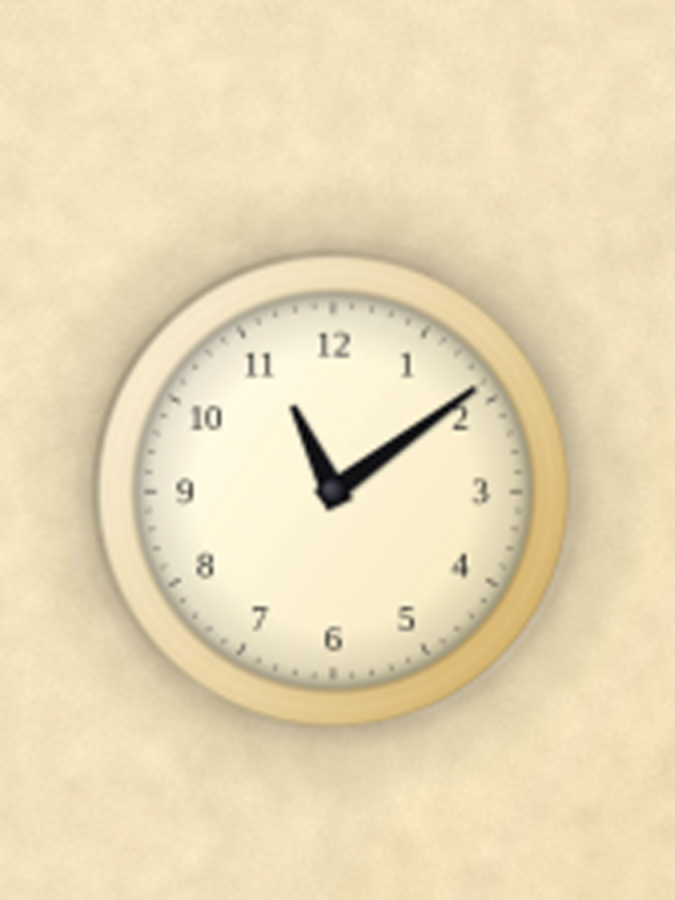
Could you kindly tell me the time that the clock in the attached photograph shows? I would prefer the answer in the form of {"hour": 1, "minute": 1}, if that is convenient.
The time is {"hour": 11, "minute": 9}
